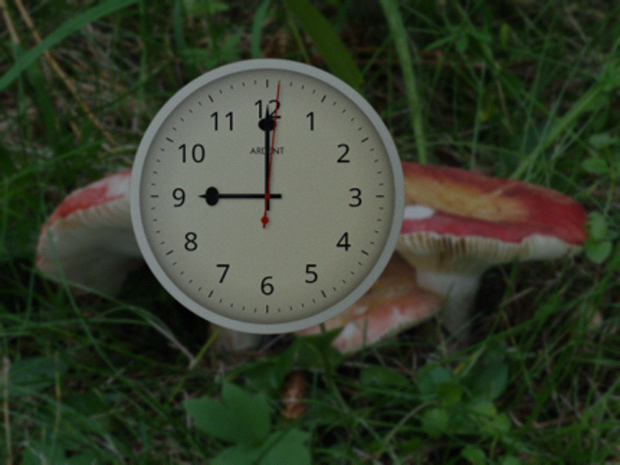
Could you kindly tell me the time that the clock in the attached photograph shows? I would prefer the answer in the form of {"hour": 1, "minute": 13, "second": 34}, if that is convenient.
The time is {"hour": 9, "minute": 0, "second": 1}
